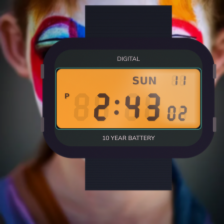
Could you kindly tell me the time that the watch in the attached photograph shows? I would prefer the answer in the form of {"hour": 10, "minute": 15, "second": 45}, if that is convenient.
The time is {"hour": 2, "minute": 43, "second": 2}
